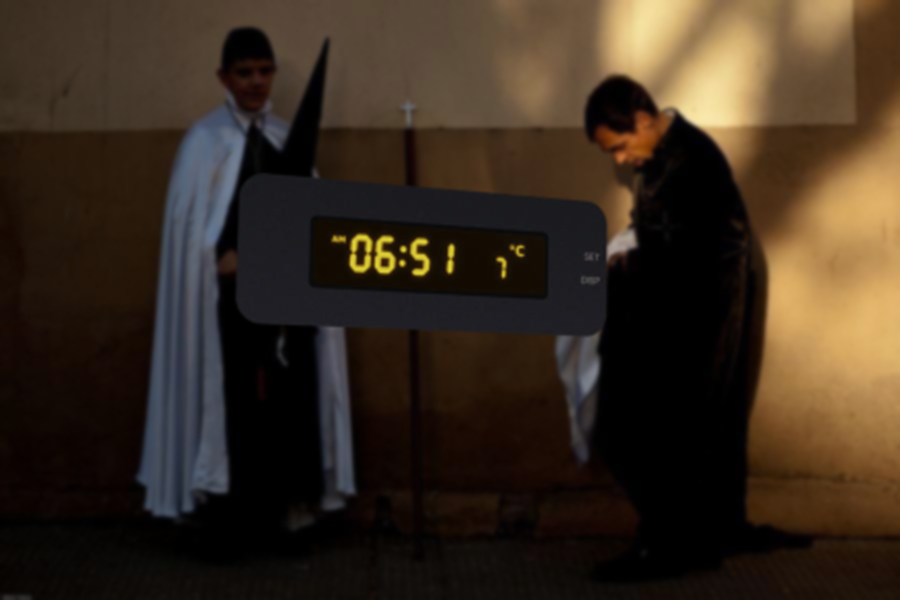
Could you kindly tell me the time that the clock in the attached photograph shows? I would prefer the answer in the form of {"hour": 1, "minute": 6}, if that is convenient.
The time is {"hour": 6, "minute": 51}
